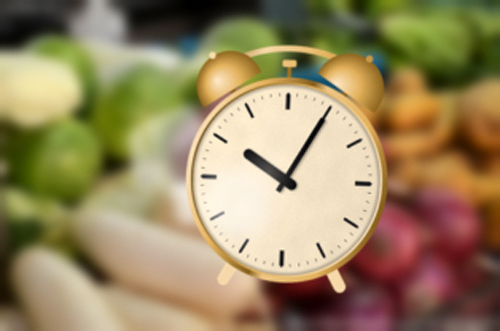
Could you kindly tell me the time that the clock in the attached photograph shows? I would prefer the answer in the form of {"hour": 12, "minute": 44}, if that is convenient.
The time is {"hour": 10, "minute": 5}
